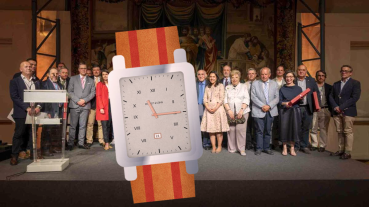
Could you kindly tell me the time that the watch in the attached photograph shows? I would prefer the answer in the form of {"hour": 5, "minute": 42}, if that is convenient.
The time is {"hour": 11, "minute": 15}
